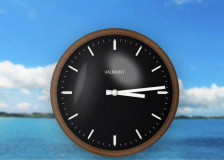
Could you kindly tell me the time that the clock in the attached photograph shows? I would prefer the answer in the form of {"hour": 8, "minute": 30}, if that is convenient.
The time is {"hour": 3, "minute": 14}
